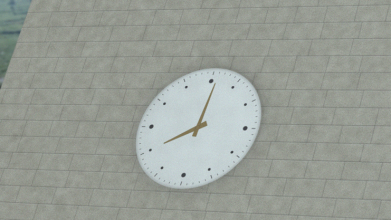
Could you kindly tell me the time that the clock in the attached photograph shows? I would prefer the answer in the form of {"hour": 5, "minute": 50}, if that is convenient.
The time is {"hour": 8, "minute": 1}
